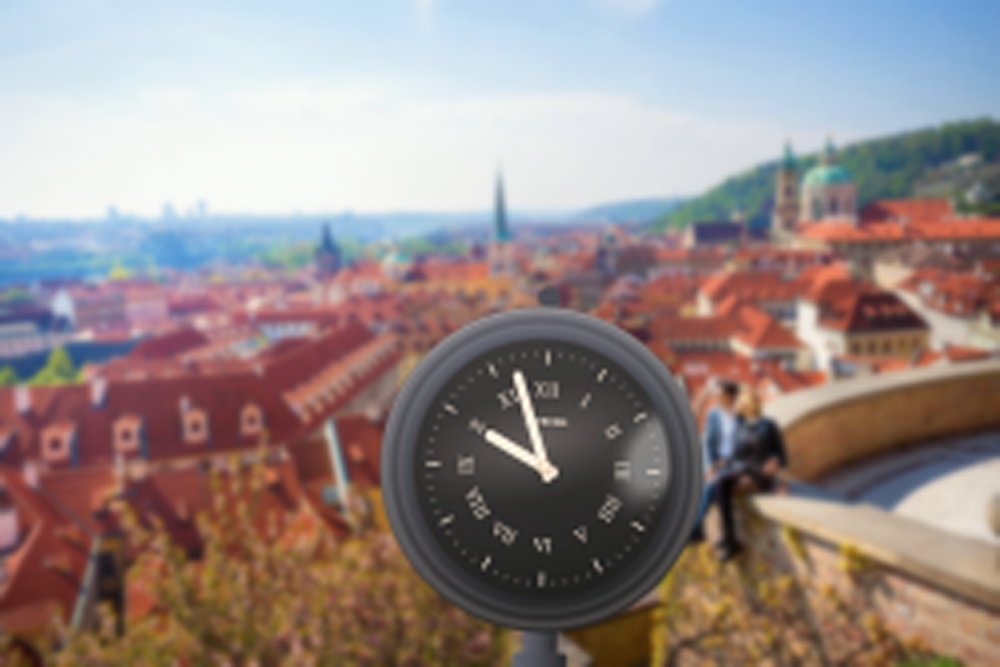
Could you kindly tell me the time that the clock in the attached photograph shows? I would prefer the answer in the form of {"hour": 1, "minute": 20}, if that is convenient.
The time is {"hour": 9, "minute": 57}
